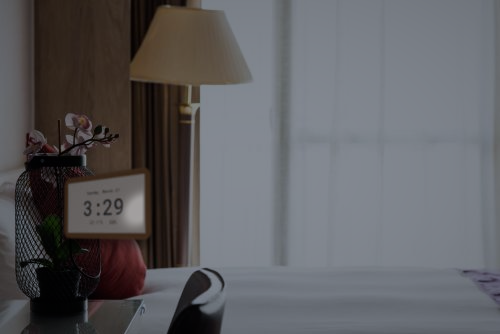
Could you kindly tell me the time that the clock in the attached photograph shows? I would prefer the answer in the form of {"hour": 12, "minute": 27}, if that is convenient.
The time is {"hour": 3, "minute": 29}
